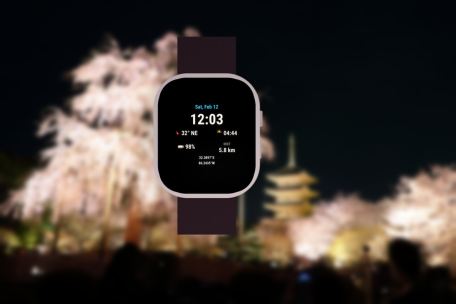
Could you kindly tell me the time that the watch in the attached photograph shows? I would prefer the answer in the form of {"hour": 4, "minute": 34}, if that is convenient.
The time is {"hour": 12, "minute": 3}
